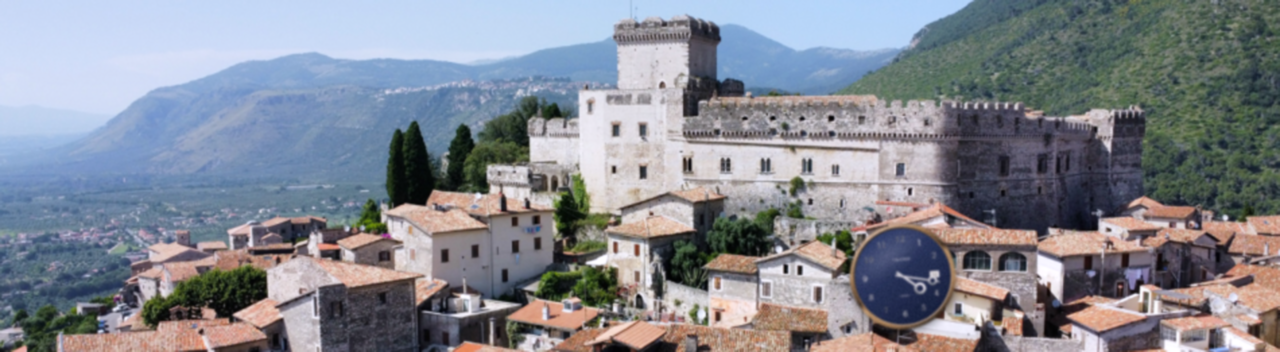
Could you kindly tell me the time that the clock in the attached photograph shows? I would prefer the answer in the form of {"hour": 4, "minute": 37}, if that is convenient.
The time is {"hour": 4, "minute": 17}
